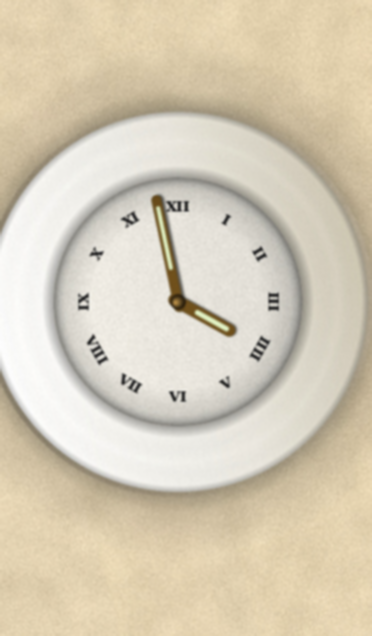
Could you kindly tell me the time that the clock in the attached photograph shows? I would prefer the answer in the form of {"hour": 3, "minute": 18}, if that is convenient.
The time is {"hour": 3, "minute": 58}
